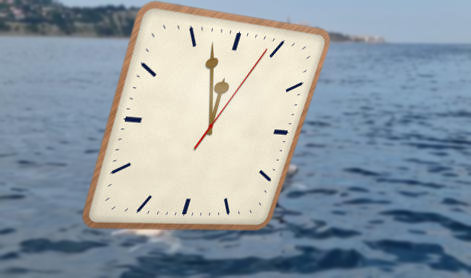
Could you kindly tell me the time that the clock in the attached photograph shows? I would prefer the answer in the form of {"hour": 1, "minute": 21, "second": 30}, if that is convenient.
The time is {"hour": 11, "minute": 57, "second": 4}
